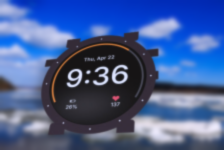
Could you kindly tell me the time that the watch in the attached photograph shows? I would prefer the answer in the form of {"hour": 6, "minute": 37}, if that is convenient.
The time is {"hour": 9, "minute": 36}
